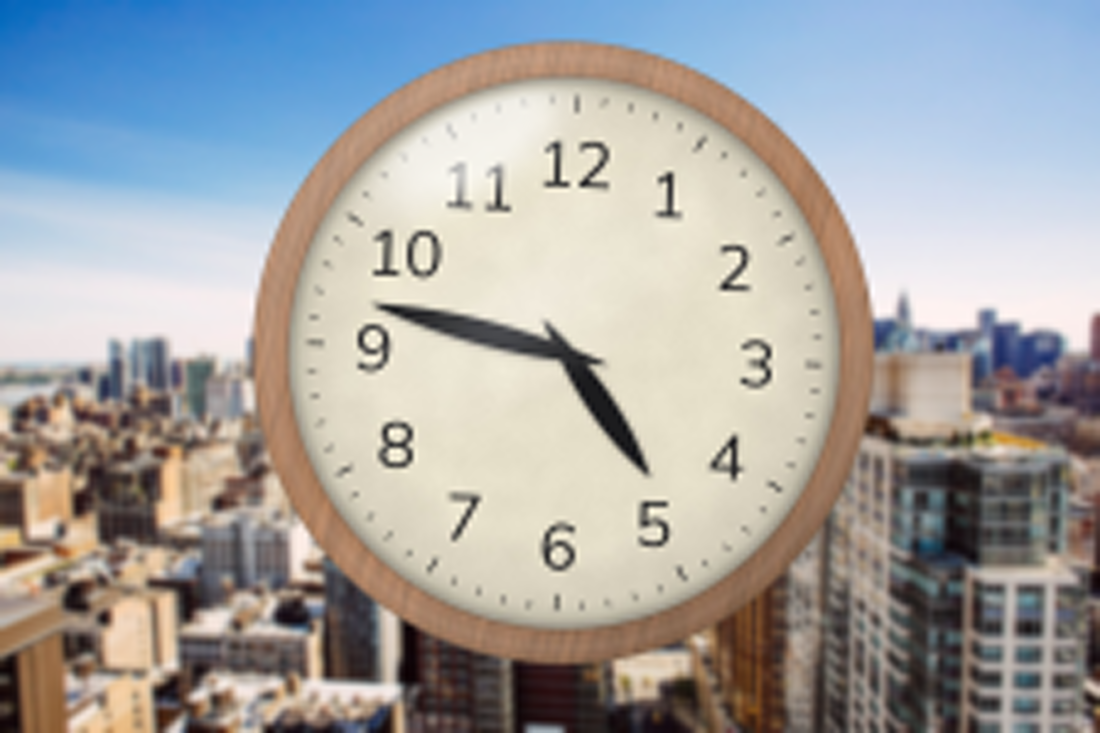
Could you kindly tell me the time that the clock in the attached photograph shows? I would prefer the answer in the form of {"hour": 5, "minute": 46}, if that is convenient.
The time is {"hour": 4, "minute": 47}
